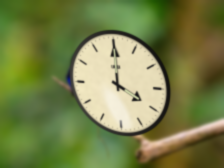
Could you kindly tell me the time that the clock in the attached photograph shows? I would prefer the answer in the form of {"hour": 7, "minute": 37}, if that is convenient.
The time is {"hour": 4, "minute": 0}
